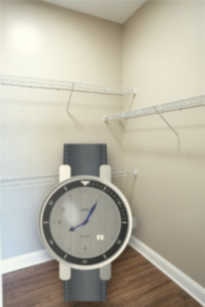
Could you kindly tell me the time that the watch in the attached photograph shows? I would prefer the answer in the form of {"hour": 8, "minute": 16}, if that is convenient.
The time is {"hour": 8, "minute": 5}
